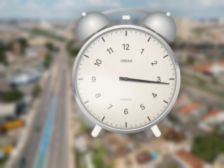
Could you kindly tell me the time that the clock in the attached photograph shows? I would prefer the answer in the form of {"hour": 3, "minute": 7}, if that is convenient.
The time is {"hour": 3, "minute": 16}
